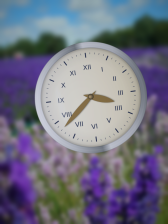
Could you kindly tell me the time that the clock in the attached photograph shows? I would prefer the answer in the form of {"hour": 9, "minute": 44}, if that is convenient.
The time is {"hour": 3, "minute": 38}
